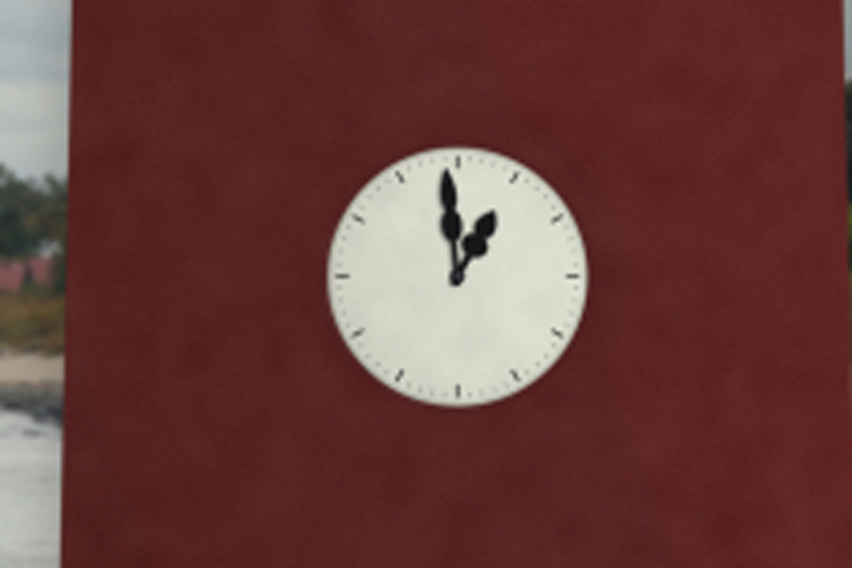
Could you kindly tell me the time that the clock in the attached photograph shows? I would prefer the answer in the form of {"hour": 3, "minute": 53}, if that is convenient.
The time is {"hour": 12, "minute": 59}
